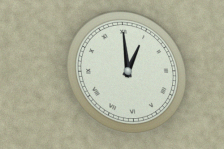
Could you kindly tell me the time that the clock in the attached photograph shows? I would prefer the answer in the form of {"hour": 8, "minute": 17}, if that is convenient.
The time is {"hour": 1, "minute": 0}
